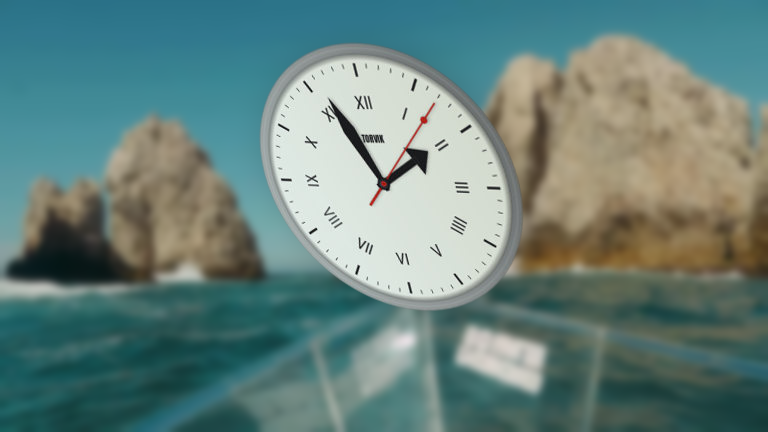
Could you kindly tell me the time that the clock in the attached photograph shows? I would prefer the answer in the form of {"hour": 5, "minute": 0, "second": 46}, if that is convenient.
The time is {"hour": 1, "minute": 56, "second": 7}
